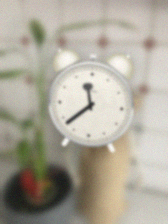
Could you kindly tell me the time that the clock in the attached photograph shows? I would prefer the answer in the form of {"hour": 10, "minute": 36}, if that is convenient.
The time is {"hour": 11, "minute": 38}
